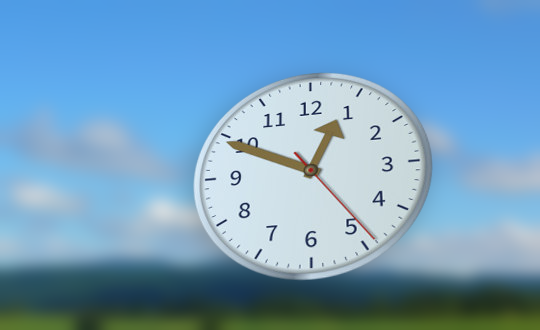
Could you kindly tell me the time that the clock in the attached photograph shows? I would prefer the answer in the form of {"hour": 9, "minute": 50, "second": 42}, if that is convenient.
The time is {"hour": 12, "minute": 49, "second": 24}
